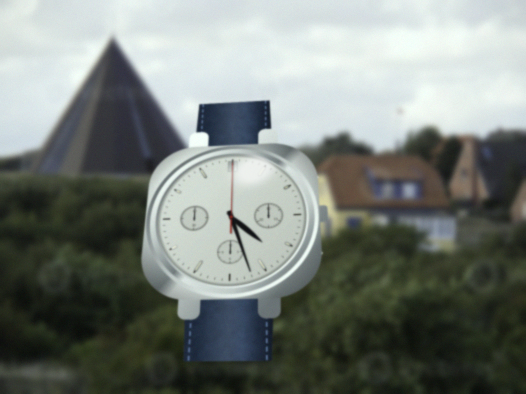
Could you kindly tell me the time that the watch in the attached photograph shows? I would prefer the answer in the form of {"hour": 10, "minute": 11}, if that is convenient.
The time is {"hour": 4, "minute": 27}
